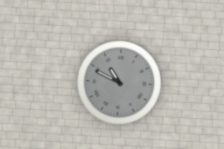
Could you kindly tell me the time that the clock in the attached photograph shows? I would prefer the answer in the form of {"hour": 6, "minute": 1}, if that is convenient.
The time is {"hour": 10, "minute": 49}
